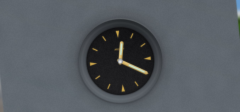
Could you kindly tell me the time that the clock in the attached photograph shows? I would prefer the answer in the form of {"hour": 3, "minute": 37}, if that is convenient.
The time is {"hour": 12, "minute": 20}
